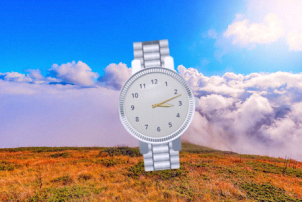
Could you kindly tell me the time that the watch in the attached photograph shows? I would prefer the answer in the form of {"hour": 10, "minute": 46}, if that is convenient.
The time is {"hour": 3, "minute": 12}
